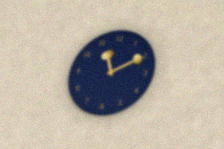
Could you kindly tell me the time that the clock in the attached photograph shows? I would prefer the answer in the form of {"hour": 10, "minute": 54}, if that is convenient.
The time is {"hour": 11, "minute": 10}
